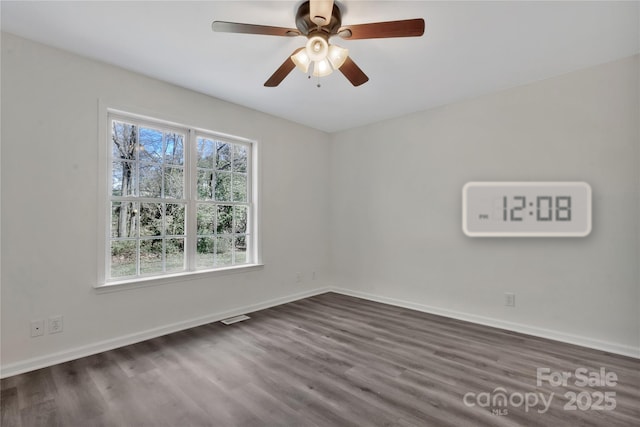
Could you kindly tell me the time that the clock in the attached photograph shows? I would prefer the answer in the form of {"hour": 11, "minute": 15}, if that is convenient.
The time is {"hour": 12, "minute": 8}
